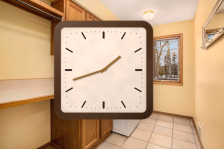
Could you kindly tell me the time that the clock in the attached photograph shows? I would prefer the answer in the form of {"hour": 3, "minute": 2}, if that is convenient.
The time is {"hour": 1, "minute": 42}
